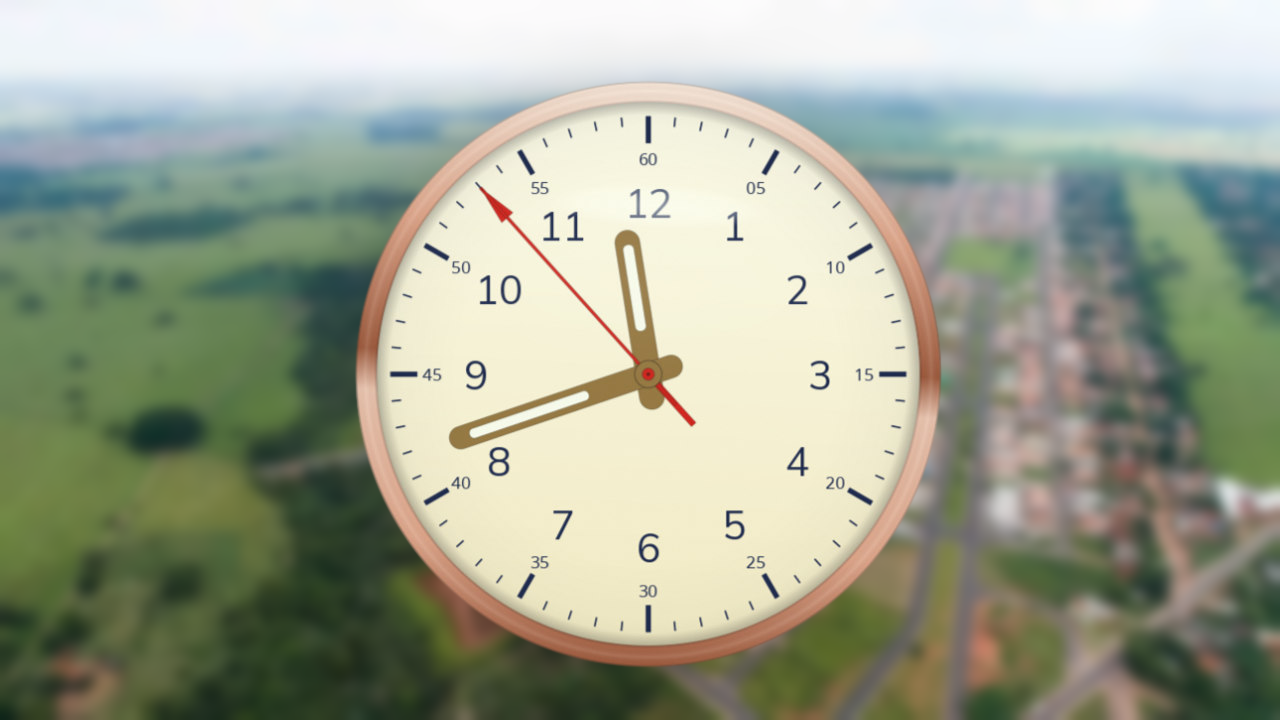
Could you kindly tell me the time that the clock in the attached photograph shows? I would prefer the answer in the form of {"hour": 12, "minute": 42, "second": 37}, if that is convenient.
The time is {"hour": 11, "minute": 41, "second": 53}
